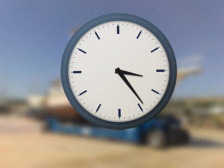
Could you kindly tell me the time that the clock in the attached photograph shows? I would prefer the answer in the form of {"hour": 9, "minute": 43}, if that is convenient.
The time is {"hour": 3, "minute": 24}
